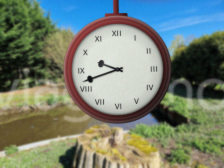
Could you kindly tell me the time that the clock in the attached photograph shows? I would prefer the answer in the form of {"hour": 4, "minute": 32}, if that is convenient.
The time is {"hour": 9, "minute": 42}
